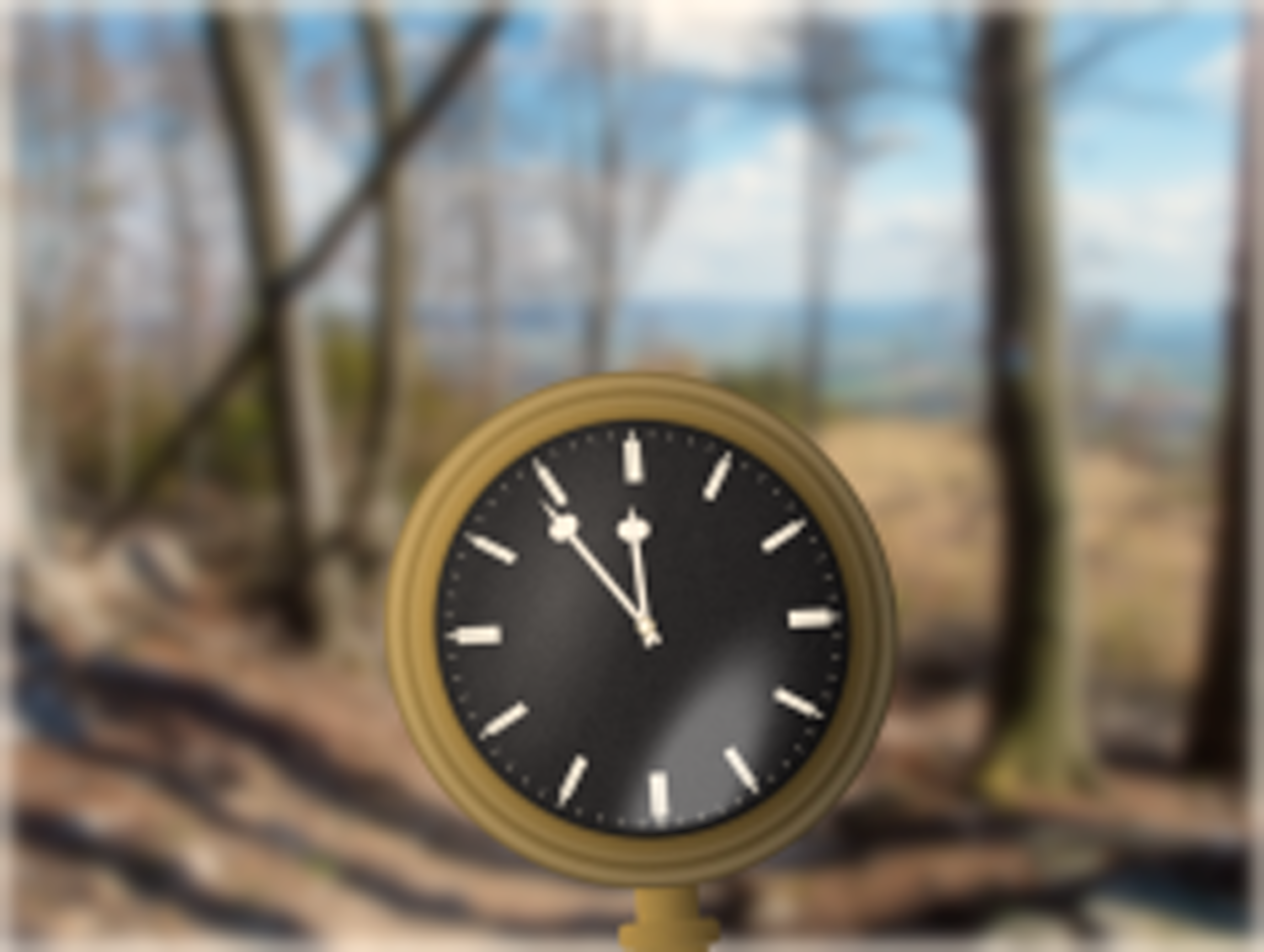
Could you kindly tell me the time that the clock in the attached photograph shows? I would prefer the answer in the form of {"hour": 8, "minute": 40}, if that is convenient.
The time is {"hour": 11, "minute": 54}
